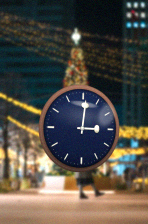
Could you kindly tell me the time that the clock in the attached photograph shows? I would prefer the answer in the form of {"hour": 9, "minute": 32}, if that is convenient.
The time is {"hour": 3, "minute": 1}
